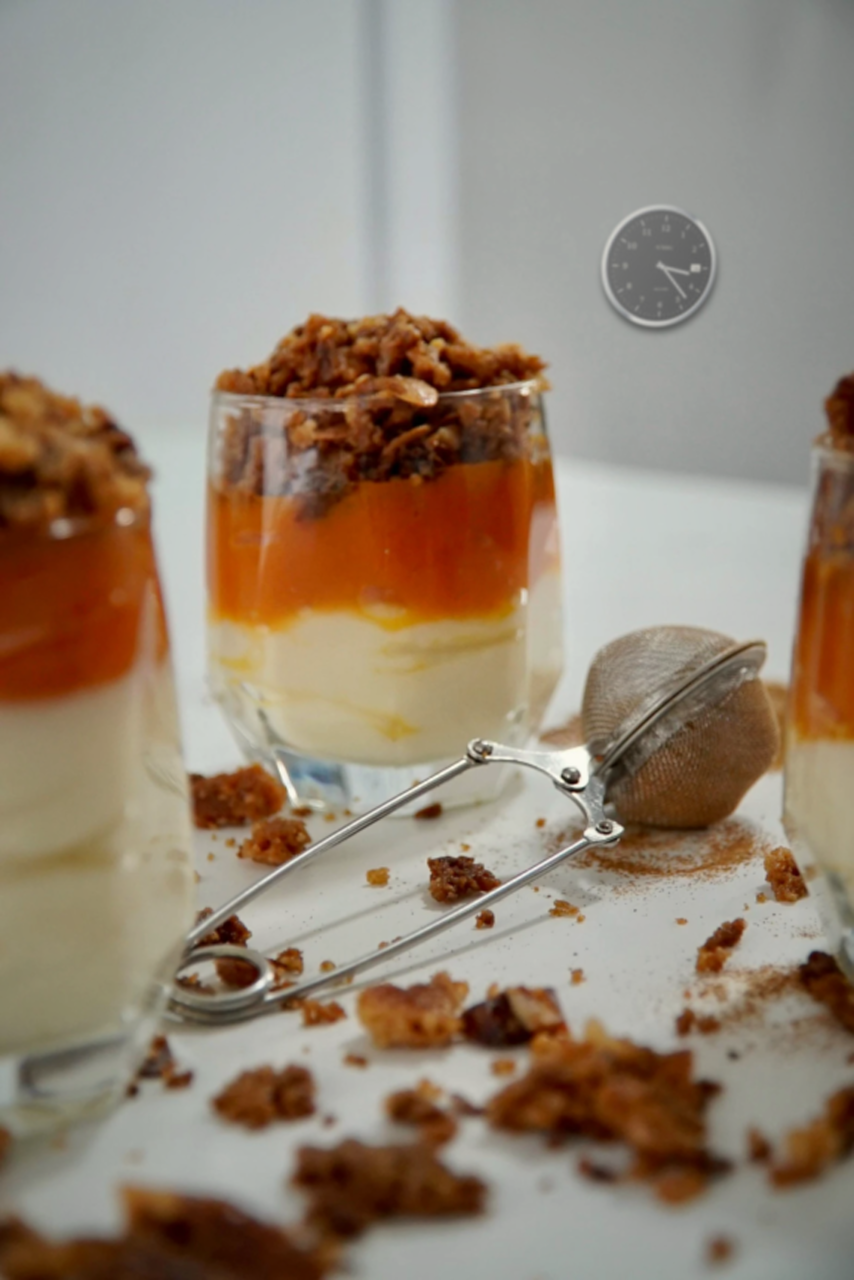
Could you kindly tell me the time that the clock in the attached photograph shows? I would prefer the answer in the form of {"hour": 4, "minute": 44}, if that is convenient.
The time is {"hour": 3, "minute": 23}
